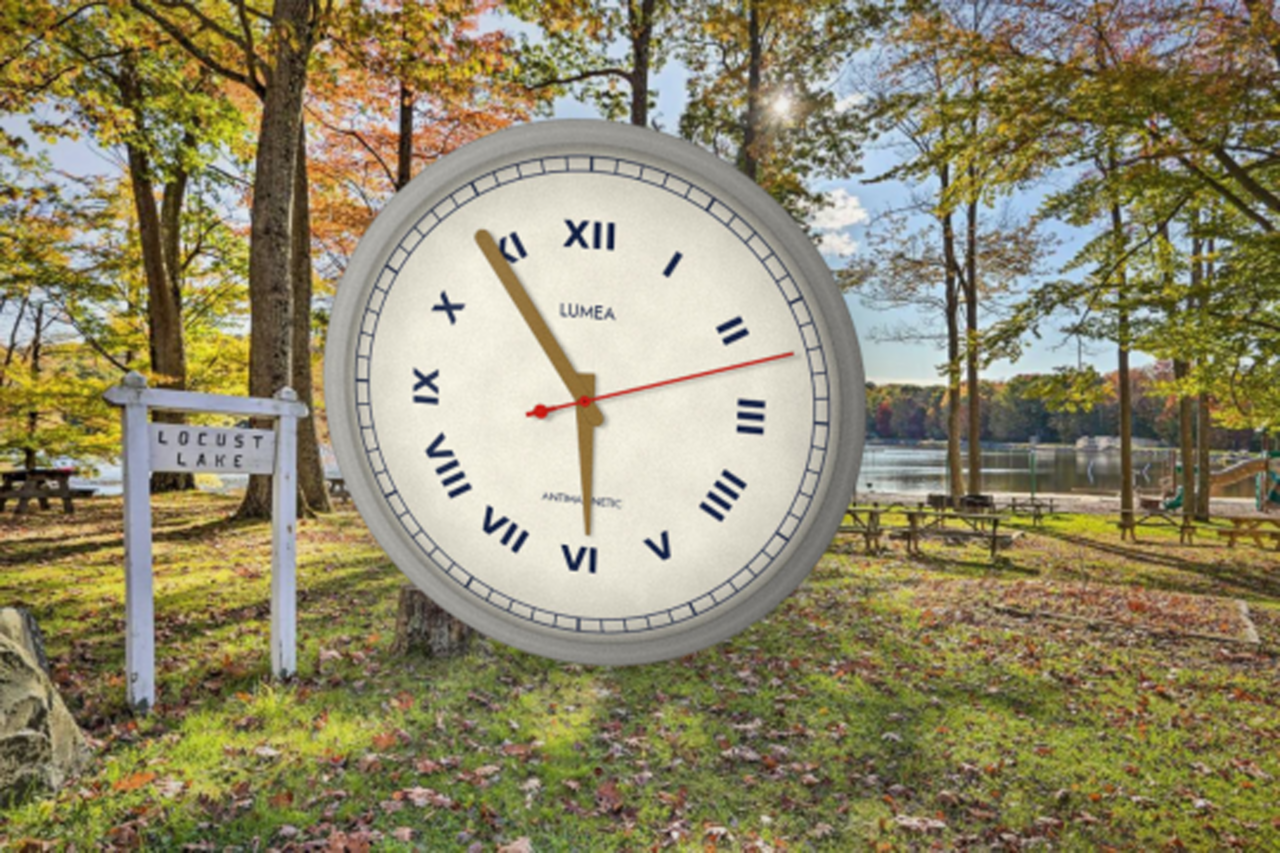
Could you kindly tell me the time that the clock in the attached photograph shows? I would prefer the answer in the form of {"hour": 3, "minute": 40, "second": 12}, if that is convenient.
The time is {"hour": 5, "minute": 54, "second": 12}
